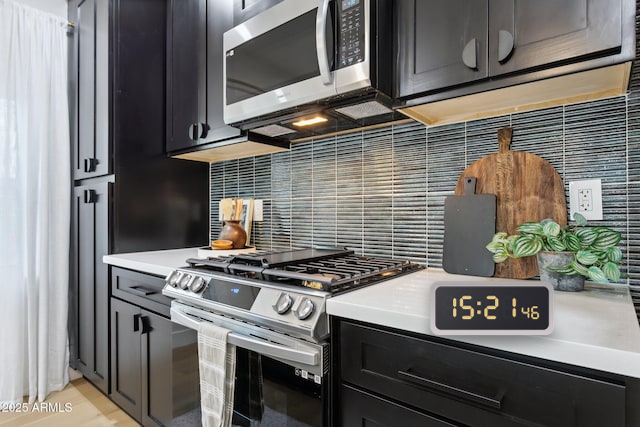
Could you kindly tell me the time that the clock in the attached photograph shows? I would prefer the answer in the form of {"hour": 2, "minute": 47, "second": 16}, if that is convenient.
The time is {"hour": 15, "minute": 21, "second": 46}
